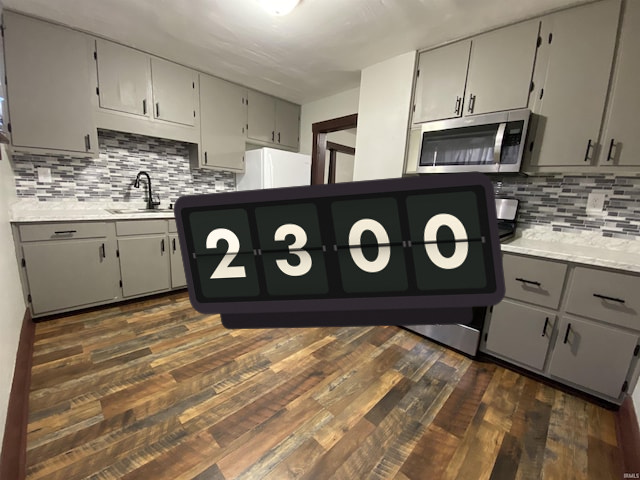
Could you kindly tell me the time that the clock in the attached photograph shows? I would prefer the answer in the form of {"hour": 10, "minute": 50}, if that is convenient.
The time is {"hour": 23, "minute": 0}
